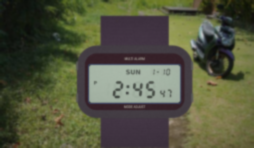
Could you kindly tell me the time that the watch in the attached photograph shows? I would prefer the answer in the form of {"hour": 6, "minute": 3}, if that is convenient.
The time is {"hour": 2, "minute": 45}
